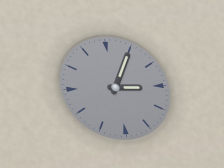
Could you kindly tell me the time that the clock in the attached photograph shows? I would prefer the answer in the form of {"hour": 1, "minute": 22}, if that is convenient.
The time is {"hour": 3, "minute": 5}
